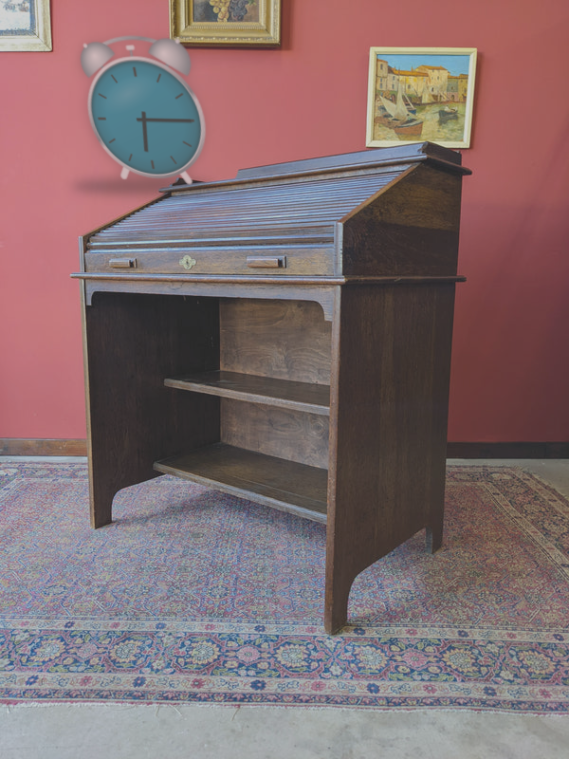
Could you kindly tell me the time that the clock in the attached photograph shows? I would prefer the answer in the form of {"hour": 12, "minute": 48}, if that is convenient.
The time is {"hour": 6, "minute": 15}
